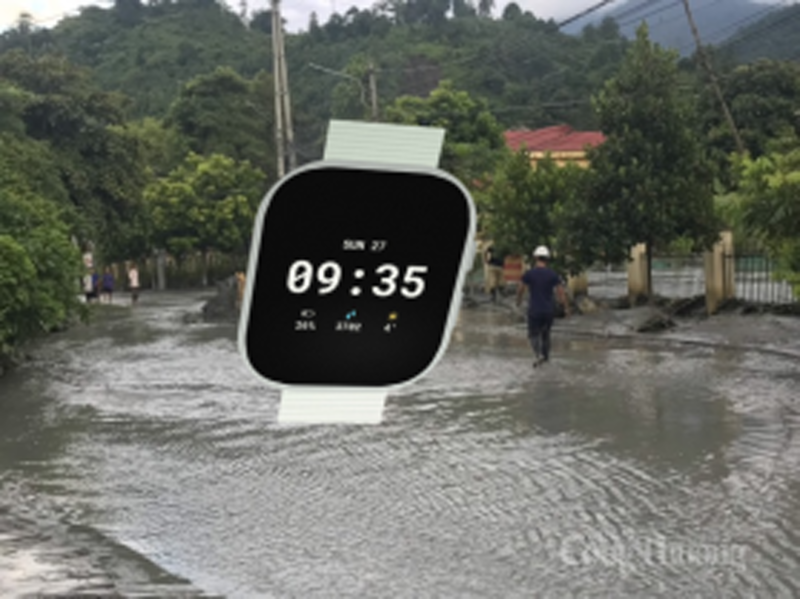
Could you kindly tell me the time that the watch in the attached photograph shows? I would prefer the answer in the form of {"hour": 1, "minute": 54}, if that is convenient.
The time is {"hour": 9, "minute": 35}
